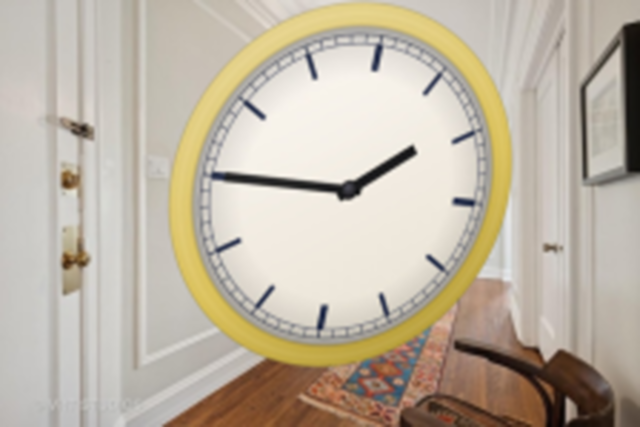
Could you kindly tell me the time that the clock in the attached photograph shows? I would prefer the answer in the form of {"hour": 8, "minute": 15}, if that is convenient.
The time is {"hour": 1, "minute": 45}
